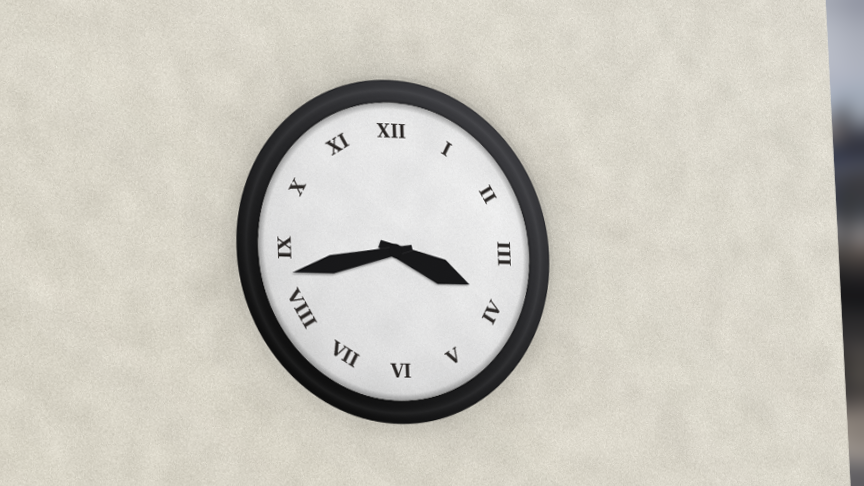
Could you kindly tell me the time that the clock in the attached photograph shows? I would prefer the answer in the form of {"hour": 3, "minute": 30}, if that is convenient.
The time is {"hour": 3, "minute": 43}
